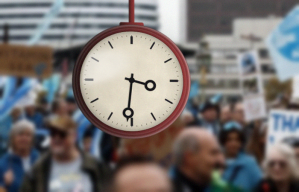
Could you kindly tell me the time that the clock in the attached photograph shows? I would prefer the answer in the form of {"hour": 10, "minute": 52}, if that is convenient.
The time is {"hour": 3, "minute": 31}
